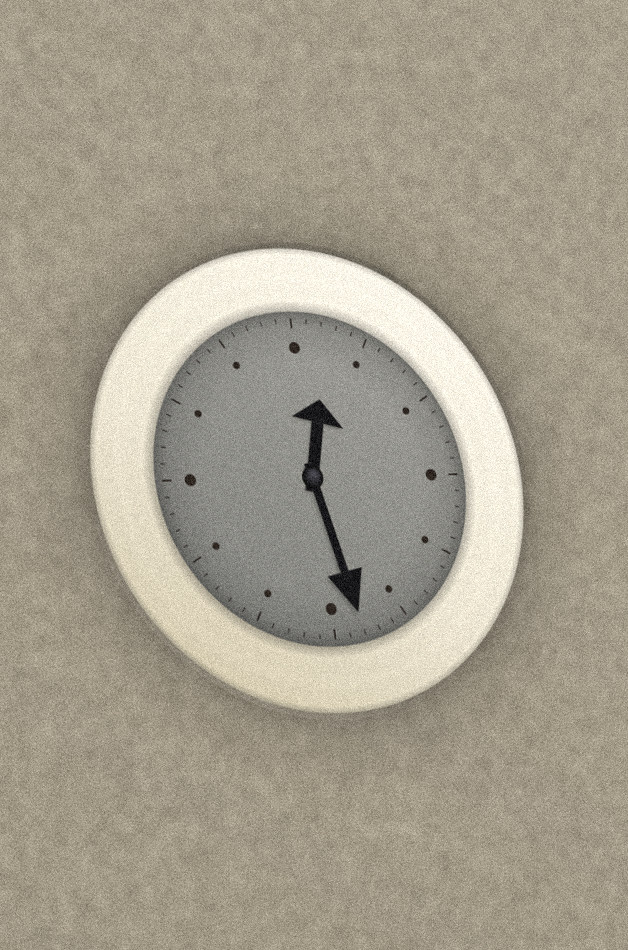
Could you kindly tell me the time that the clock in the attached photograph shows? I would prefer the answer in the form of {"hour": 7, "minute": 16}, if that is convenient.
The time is {"hour": 12, "minute": 28}
